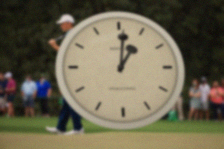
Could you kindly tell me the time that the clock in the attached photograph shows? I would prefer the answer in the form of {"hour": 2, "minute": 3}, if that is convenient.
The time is {"hour": 1, "minute": 1}
